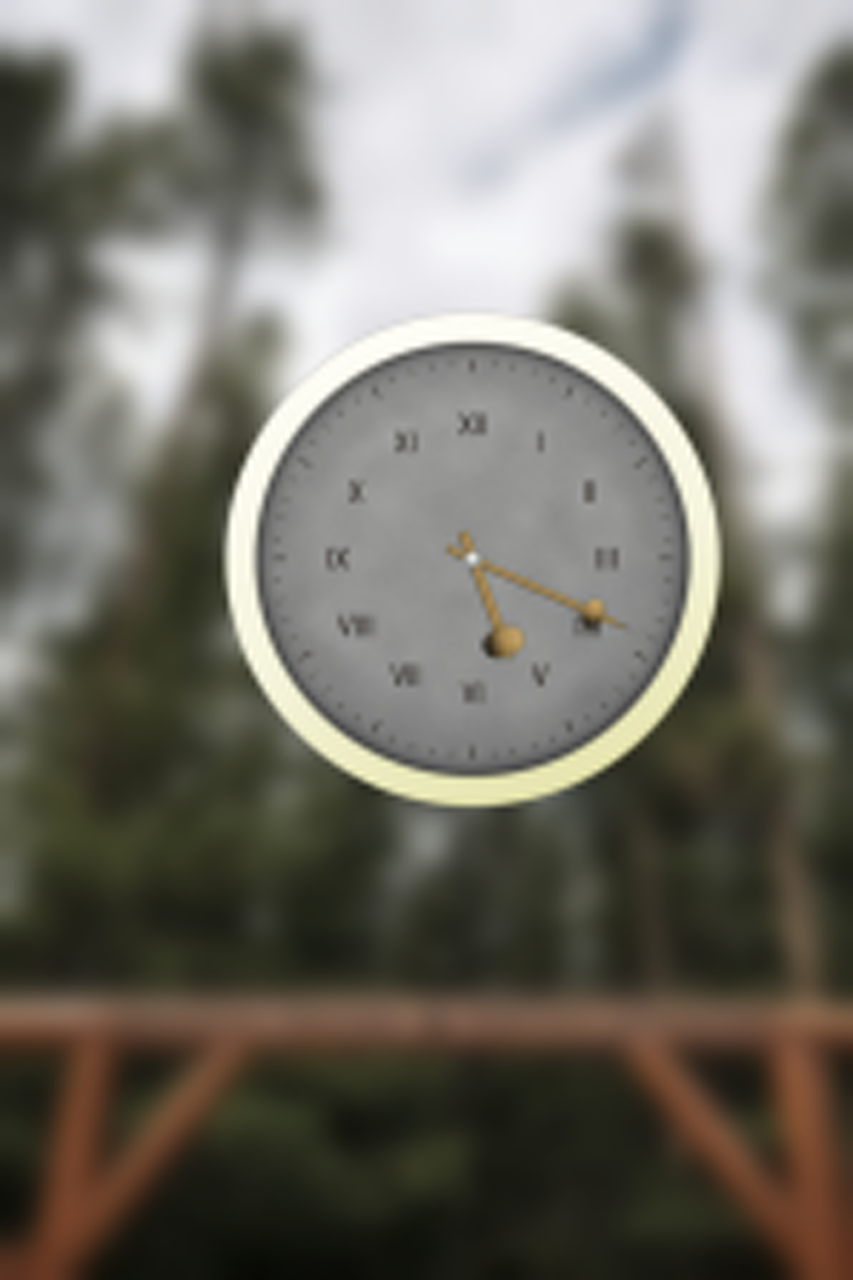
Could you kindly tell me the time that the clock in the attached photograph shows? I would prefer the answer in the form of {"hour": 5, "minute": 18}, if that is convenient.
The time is {"hour": 5, "minute": 19}
